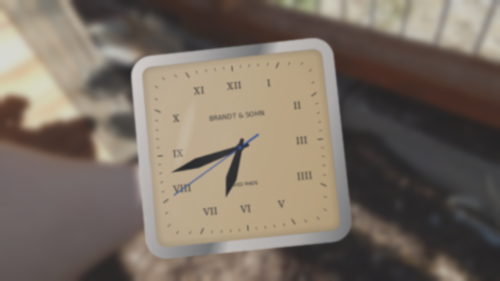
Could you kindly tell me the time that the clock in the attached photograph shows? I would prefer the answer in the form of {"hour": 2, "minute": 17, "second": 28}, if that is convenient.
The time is {"hour": 6, "minute": 42, "second": 40}
